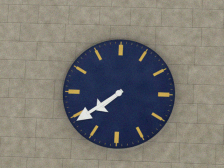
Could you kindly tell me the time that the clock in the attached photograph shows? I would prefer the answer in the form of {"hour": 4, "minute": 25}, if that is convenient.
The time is {"hour": 7, "minute": 39}
